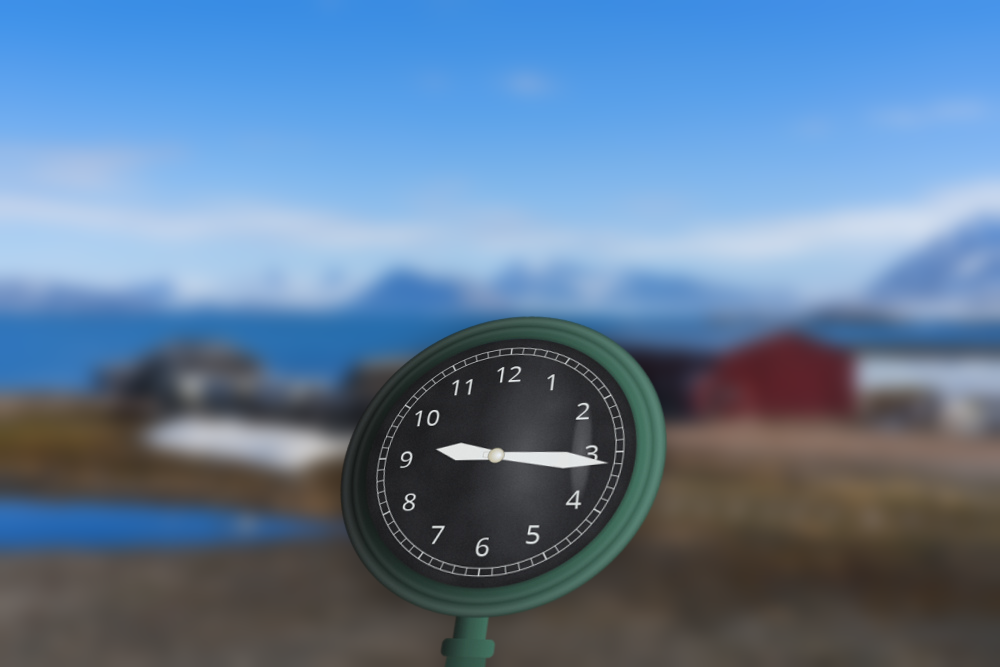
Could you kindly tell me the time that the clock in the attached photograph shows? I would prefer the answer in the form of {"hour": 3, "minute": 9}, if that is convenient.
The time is {"hour": 9, "minute": 16}
